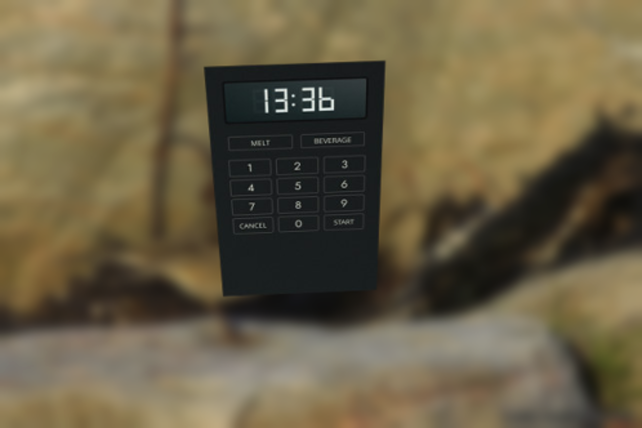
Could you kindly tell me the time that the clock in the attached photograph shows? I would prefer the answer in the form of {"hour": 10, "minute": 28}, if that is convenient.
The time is {"hour": 13, "minute": 36}
